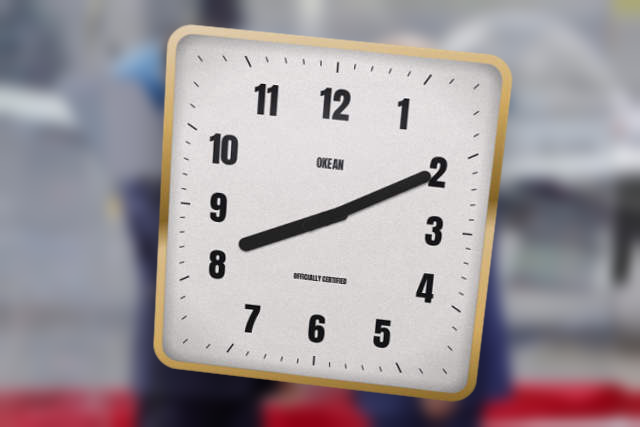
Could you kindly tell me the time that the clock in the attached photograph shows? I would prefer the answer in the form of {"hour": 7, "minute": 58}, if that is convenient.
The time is {"hour": 8, "minute": 10}
